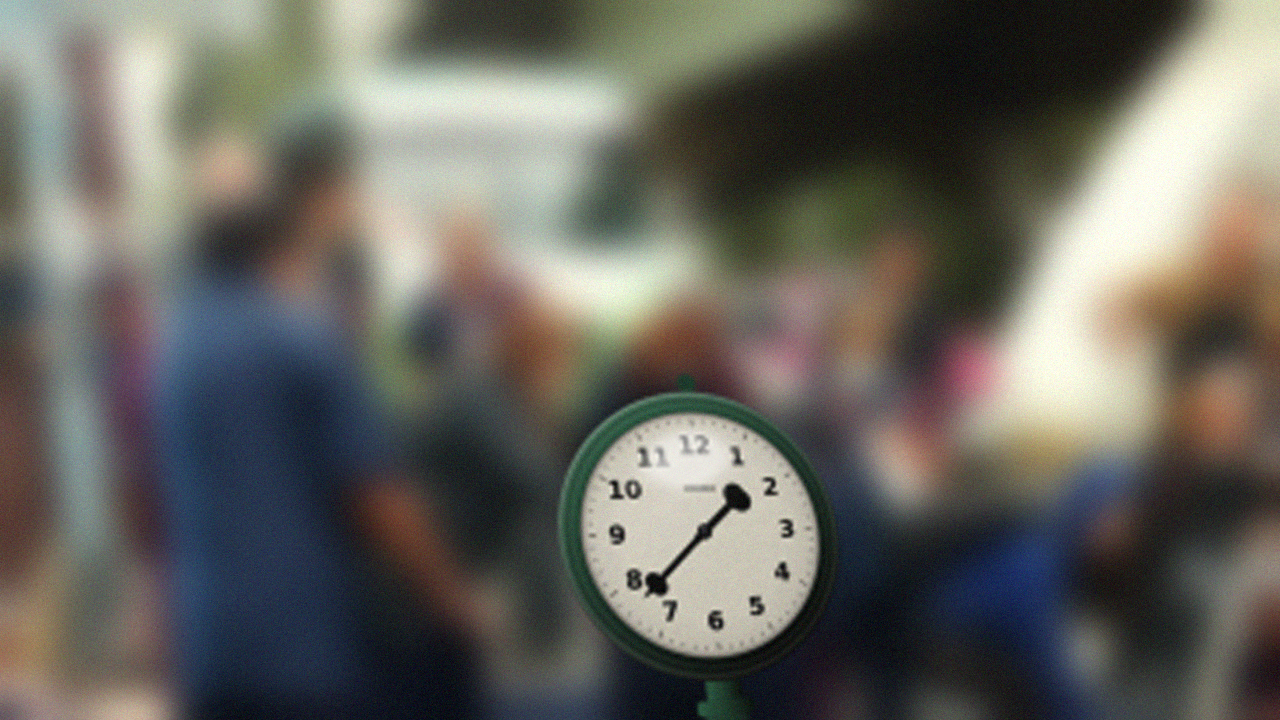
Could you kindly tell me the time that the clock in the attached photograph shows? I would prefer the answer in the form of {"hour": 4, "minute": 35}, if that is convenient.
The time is {"hour": 1, "minute": 38}
